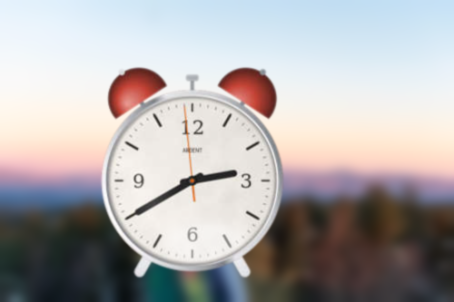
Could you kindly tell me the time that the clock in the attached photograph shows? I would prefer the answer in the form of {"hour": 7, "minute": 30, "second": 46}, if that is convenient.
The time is {"hour": 2, "minute": 39, "second": 59}
